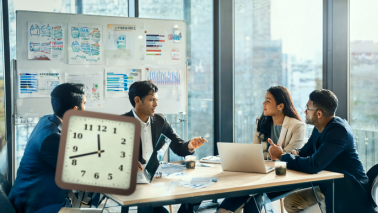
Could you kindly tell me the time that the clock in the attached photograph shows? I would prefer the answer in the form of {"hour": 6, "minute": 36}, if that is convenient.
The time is {"hour": 11, "minute": 42}
